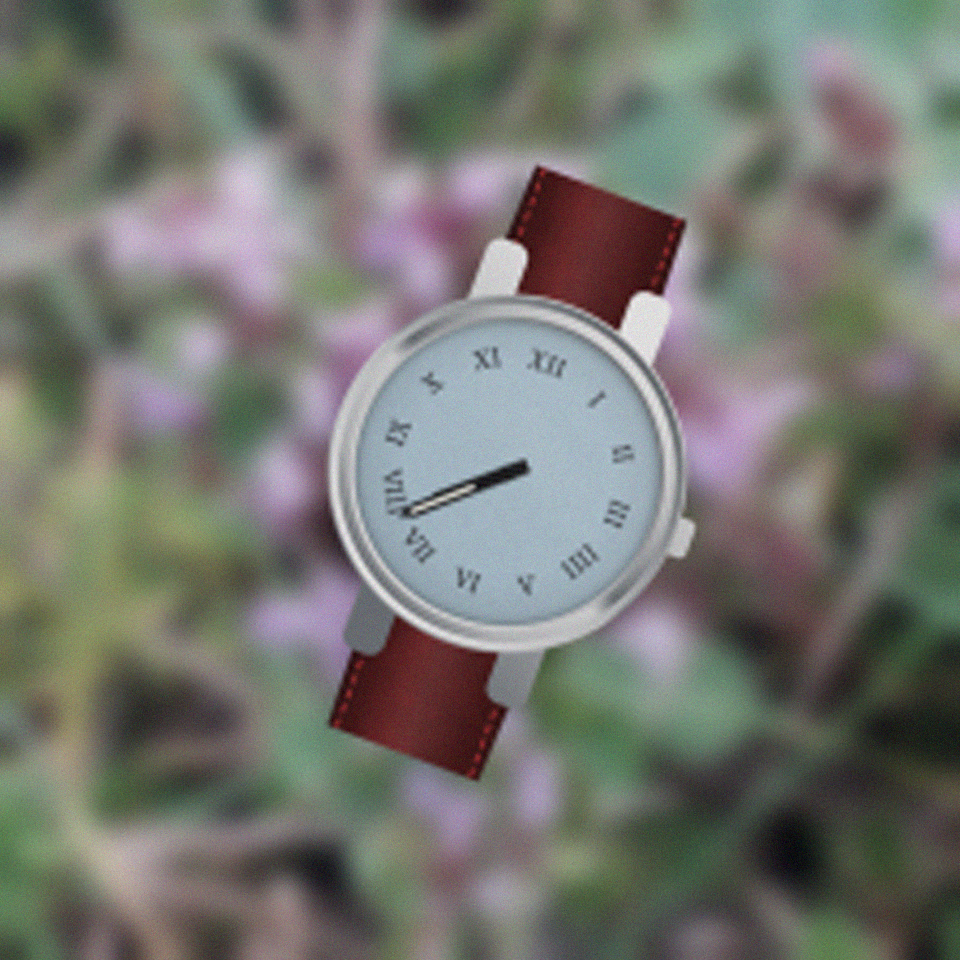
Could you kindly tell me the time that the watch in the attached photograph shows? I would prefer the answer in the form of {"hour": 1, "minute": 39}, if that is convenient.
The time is {"hour": 7, "minute": 38}
